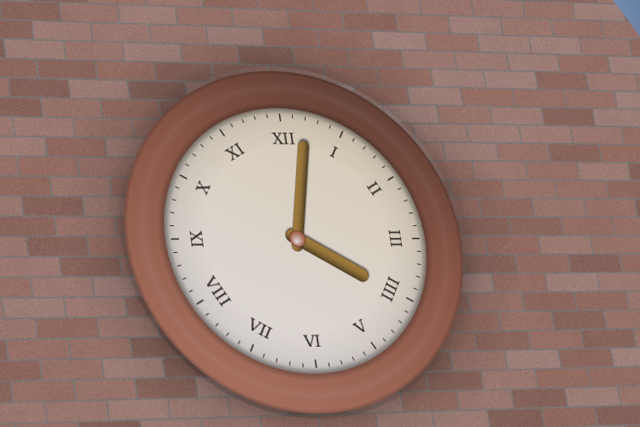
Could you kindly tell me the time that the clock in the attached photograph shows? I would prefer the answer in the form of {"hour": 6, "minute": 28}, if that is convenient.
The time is {"hour": 4, "minute": 2}
